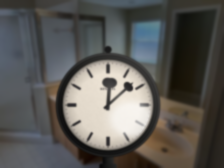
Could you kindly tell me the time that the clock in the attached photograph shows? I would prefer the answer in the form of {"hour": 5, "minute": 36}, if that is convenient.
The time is {"hour": 12, "minute": 8}
